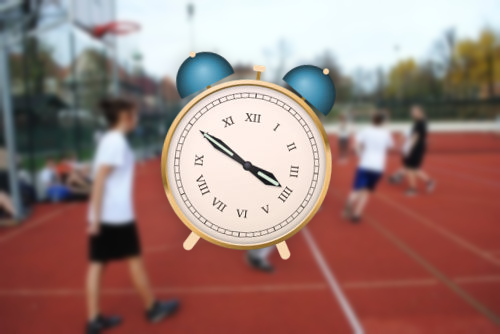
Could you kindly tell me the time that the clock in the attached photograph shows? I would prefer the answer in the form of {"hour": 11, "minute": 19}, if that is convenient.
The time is {"hour": 3, "minute": 50}
